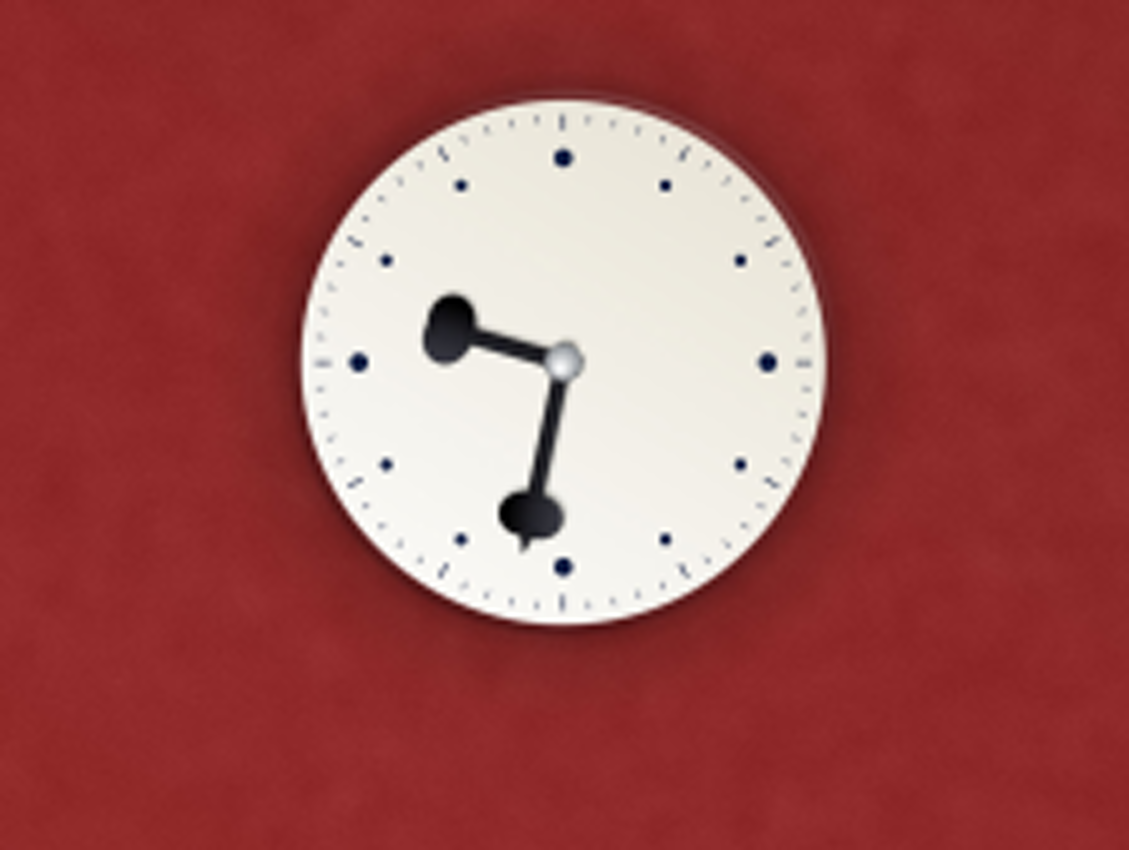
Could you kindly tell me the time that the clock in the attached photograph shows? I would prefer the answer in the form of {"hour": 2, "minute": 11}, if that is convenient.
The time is {"hour": 9, "minute": 32}
